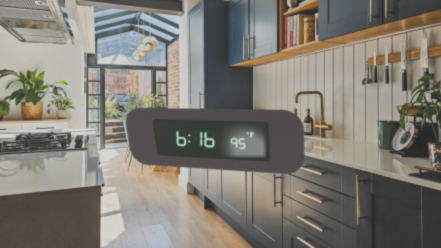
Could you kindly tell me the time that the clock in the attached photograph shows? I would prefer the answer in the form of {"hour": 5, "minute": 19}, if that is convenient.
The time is {"hour": 6, "minute": 16}
